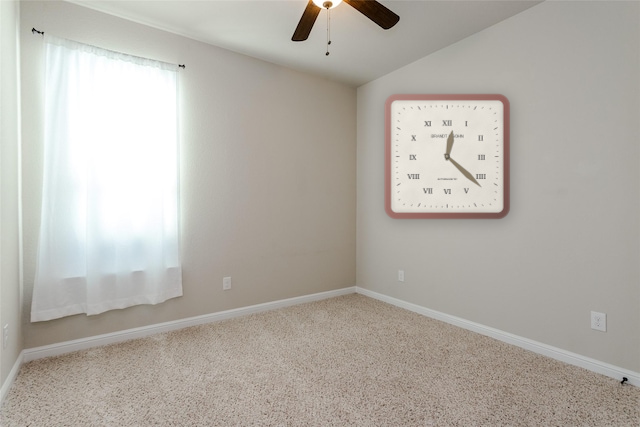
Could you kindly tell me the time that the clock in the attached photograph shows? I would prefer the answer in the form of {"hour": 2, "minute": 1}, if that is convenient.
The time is {"hour": 12, "minute": 22}
